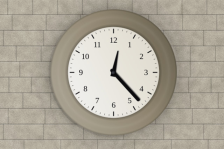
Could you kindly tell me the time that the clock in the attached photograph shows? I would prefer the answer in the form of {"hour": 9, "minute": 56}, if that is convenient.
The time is {"hour": 12, "minute": 23}
